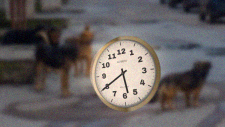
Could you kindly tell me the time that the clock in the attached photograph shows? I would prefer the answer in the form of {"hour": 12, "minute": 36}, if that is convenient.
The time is {"hour": 5, "minute": 40}
